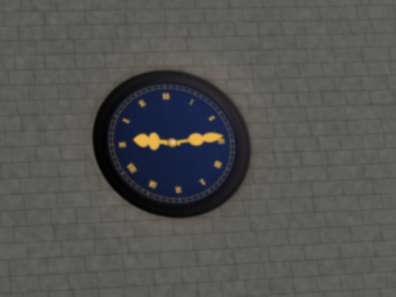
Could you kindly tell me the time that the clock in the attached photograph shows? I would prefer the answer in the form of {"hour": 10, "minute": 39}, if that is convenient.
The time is {"hour": 9, "minute": 14}
